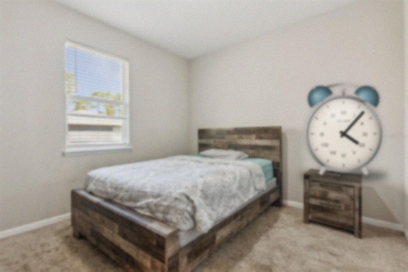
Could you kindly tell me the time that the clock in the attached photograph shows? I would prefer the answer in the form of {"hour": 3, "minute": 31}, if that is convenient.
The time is {"hour": 4, "minute": 7}
